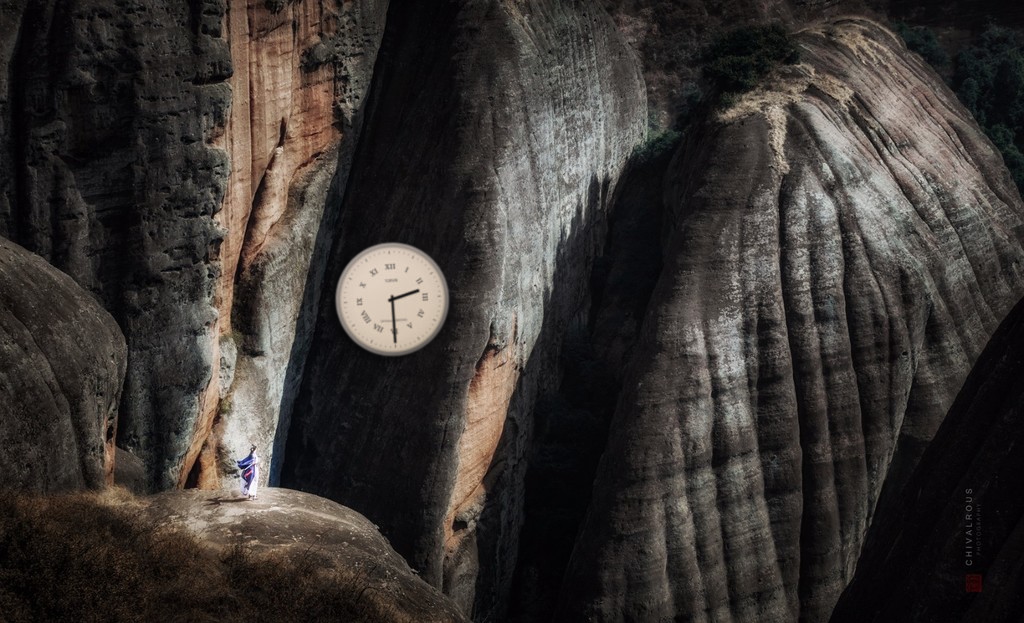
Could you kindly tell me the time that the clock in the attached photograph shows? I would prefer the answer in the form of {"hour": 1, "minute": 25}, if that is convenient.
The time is {"hour": 2, "minute": 30}
